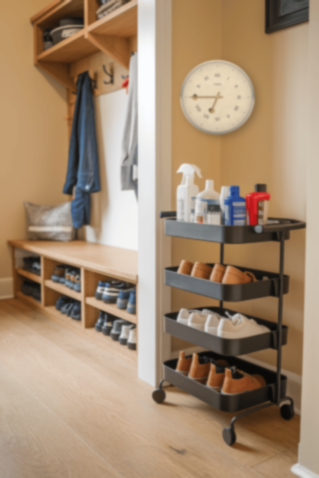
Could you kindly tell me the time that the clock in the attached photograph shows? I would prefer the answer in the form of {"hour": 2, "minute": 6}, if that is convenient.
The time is {"hour": 6, "minute": 45}
